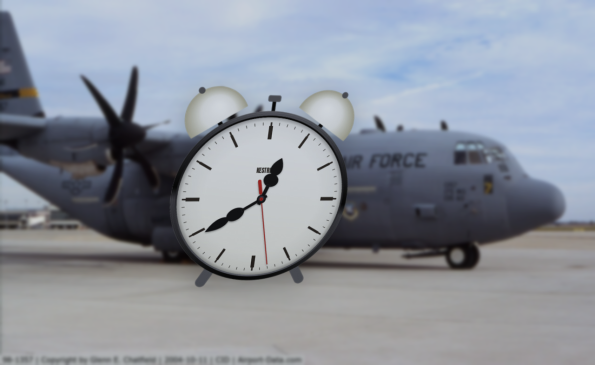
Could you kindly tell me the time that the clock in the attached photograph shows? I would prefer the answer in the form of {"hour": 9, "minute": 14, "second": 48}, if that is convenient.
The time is {"hour": 12, "minute": 39, "second": 28}
